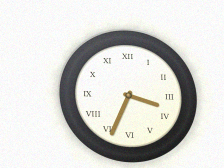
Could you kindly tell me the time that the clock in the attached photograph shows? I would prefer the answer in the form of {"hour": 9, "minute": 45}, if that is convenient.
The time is {"hour": 3, "minute": 34}
